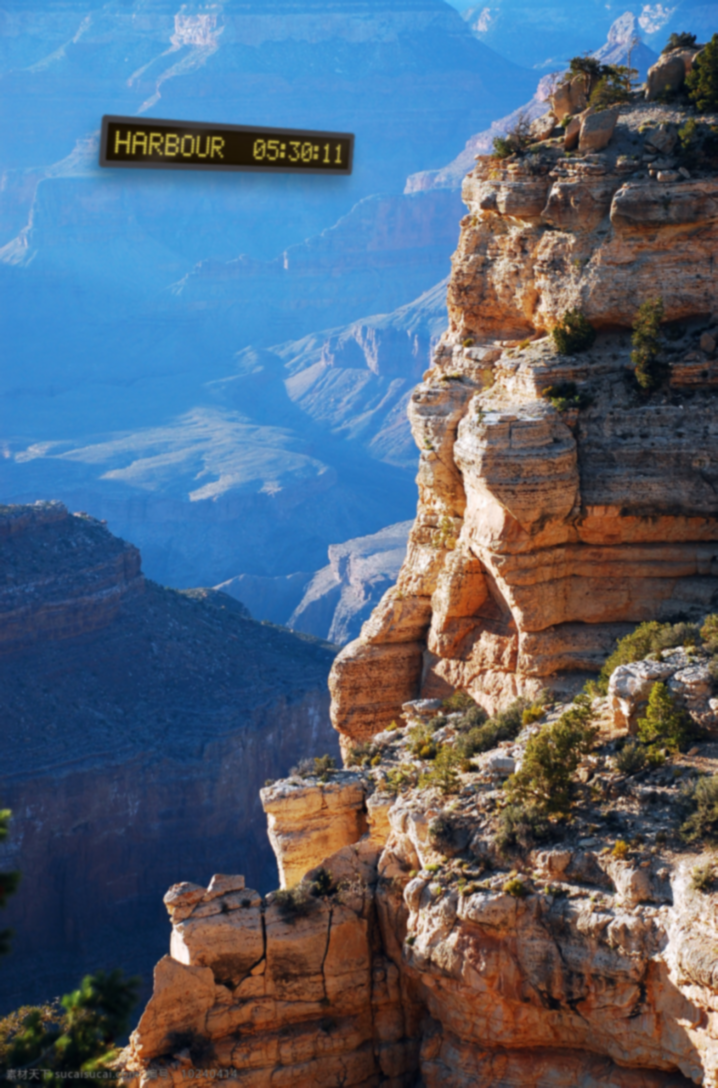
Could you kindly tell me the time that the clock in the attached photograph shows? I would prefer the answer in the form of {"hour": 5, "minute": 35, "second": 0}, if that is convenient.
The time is {"hour": 5, "minute": 30, "second": 11}
